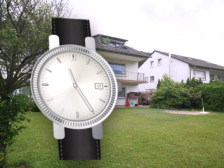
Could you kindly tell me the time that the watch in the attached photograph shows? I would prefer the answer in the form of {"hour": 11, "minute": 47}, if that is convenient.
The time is {"hour": 11, "minute": 25}
